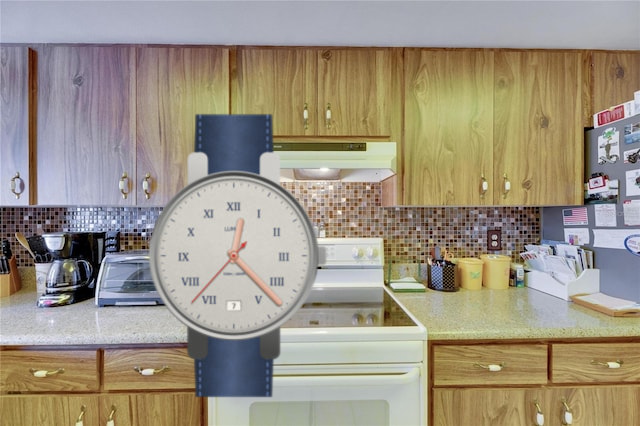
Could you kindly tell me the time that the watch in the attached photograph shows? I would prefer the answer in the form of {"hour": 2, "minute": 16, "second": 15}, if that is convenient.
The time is {"hour": 12, "minute": 22, "second": 37}
